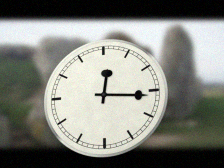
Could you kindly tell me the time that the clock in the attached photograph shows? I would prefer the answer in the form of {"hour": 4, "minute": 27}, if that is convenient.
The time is {"hour": 12, "minute": 16}
